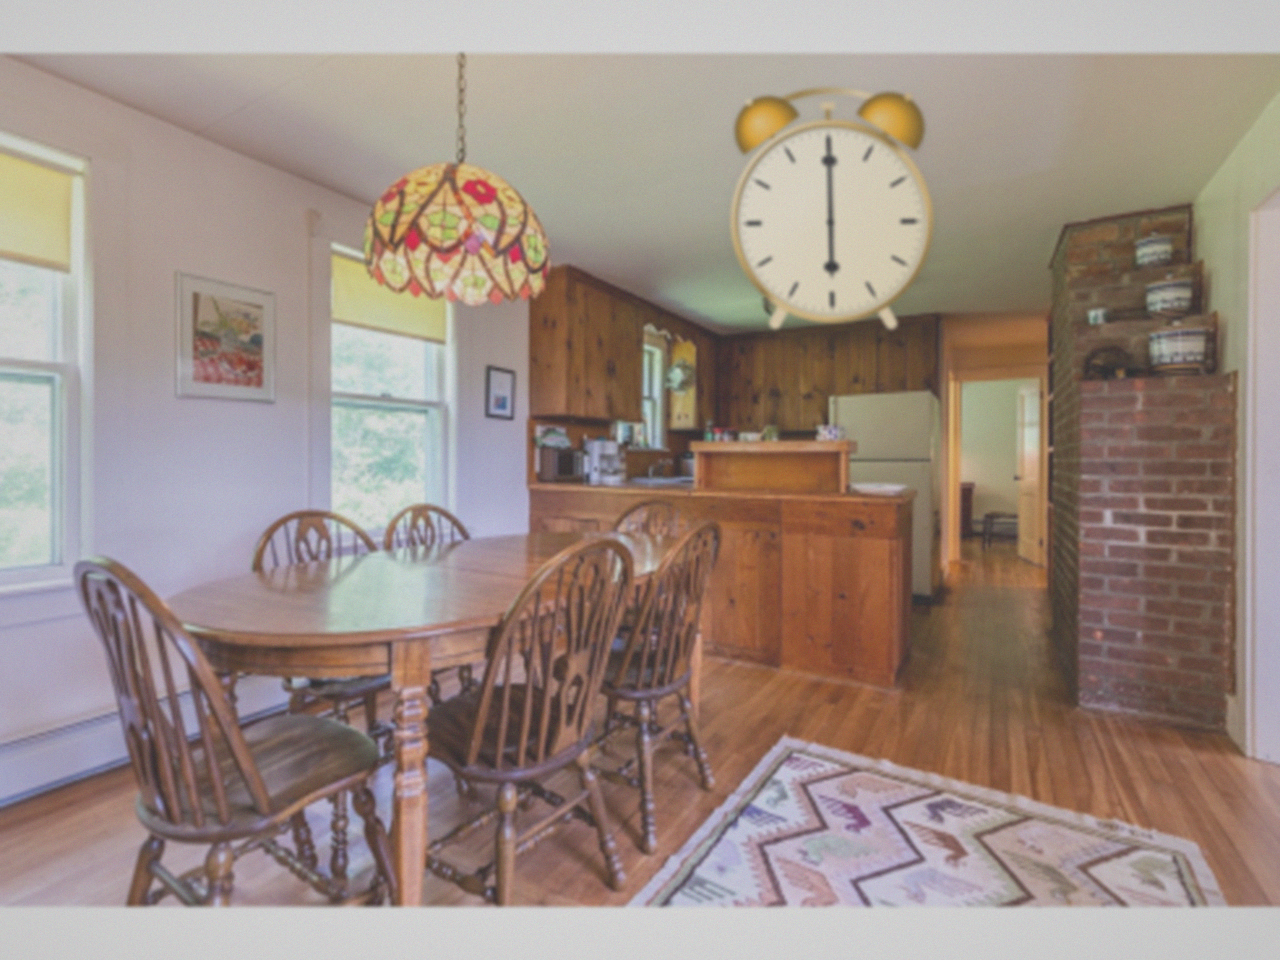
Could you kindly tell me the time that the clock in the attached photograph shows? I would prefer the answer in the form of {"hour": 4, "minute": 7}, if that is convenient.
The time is {"hour": 6, "minute": 0}
